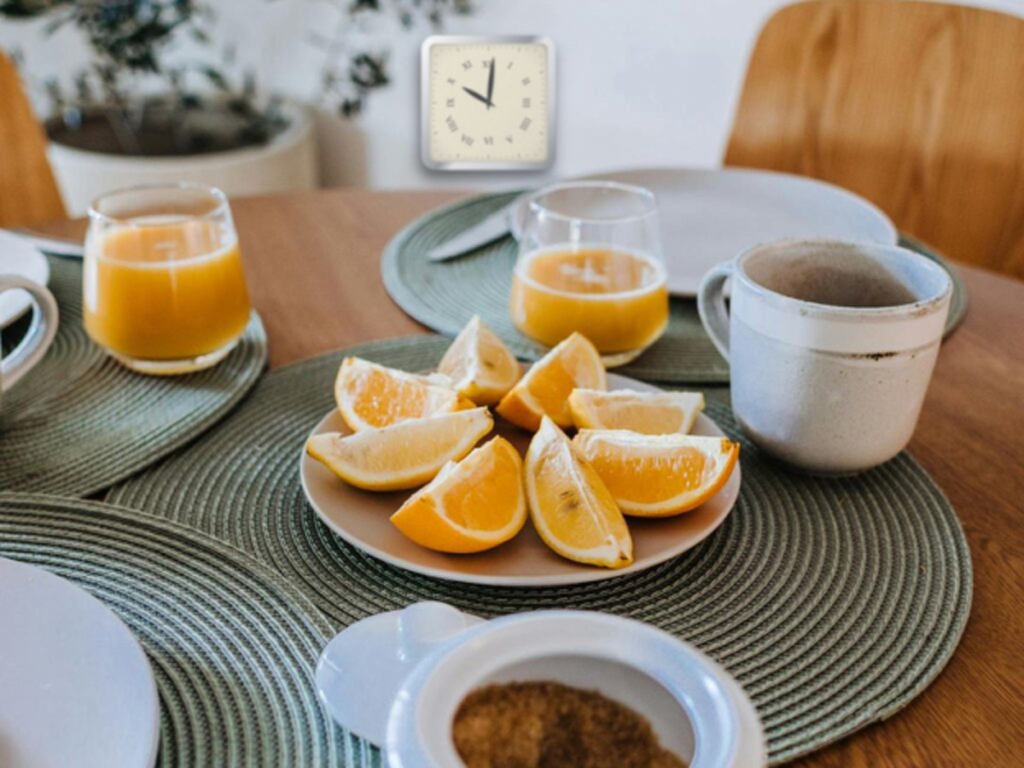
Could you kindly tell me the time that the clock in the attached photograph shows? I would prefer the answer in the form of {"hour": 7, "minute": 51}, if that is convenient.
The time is {"hour": 10, "minute": 1}
